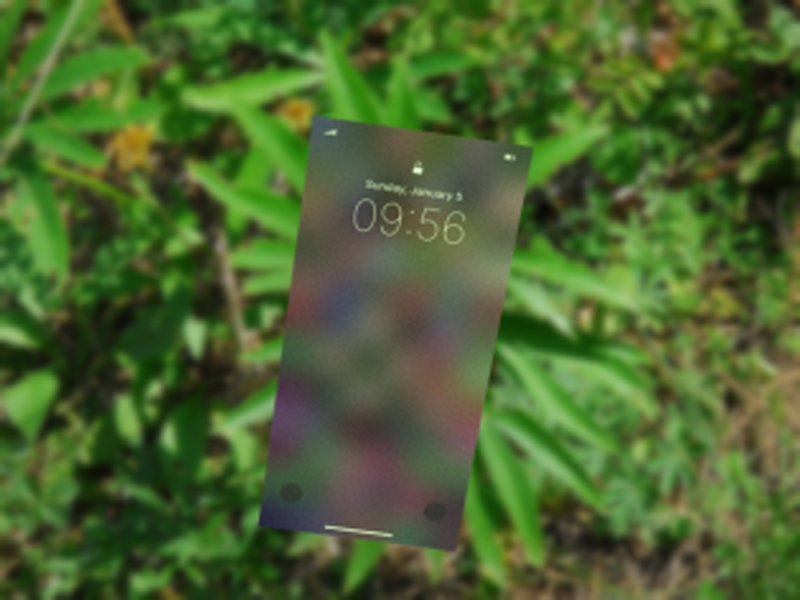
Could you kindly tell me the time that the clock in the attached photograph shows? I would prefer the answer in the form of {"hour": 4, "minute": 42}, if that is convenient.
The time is {"hour": 9, "minute": 56}
